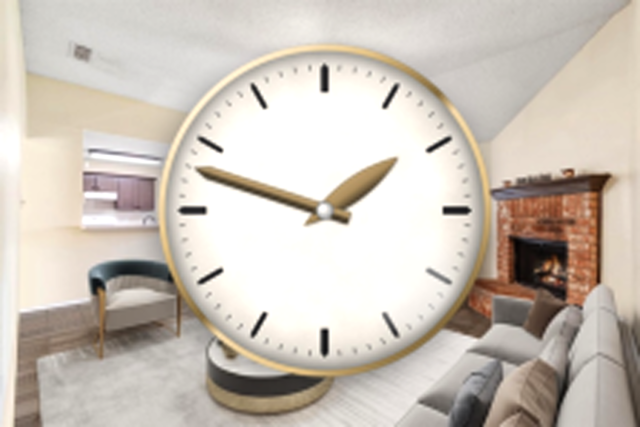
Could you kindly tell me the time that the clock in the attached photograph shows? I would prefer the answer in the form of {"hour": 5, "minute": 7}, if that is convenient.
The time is {"hour": 1, "minute": 48}
